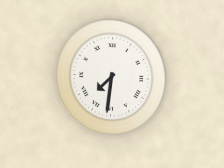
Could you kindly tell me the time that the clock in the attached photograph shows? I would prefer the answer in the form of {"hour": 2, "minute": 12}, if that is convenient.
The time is {"hour": 7, "minute": 31}
